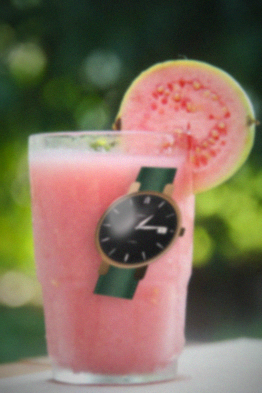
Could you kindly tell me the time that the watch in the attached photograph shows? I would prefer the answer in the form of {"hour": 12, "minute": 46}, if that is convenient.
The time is {"hour": 1, "minute": 14}
